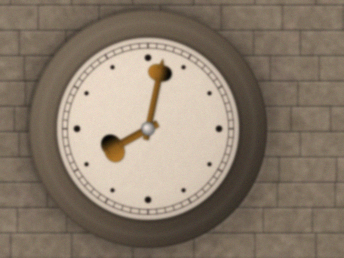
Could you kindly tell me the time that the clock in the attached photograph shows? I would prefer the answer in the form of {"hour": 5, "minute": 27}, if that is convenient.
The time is {"hour": 8, "minute": 2}
